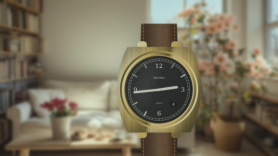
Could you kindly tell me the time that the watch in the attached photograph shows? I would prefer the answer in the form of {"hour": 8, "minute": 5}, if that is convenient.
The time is {"hour": 2, "minute": 44}
